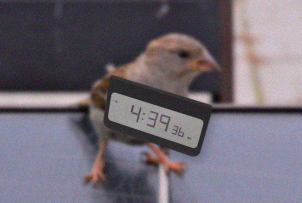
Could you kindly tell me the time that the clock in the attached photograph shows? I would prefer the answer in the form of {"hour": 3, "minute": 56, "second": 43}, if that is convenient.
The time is {"hour": 4, "minute": 39, "second": 36}
